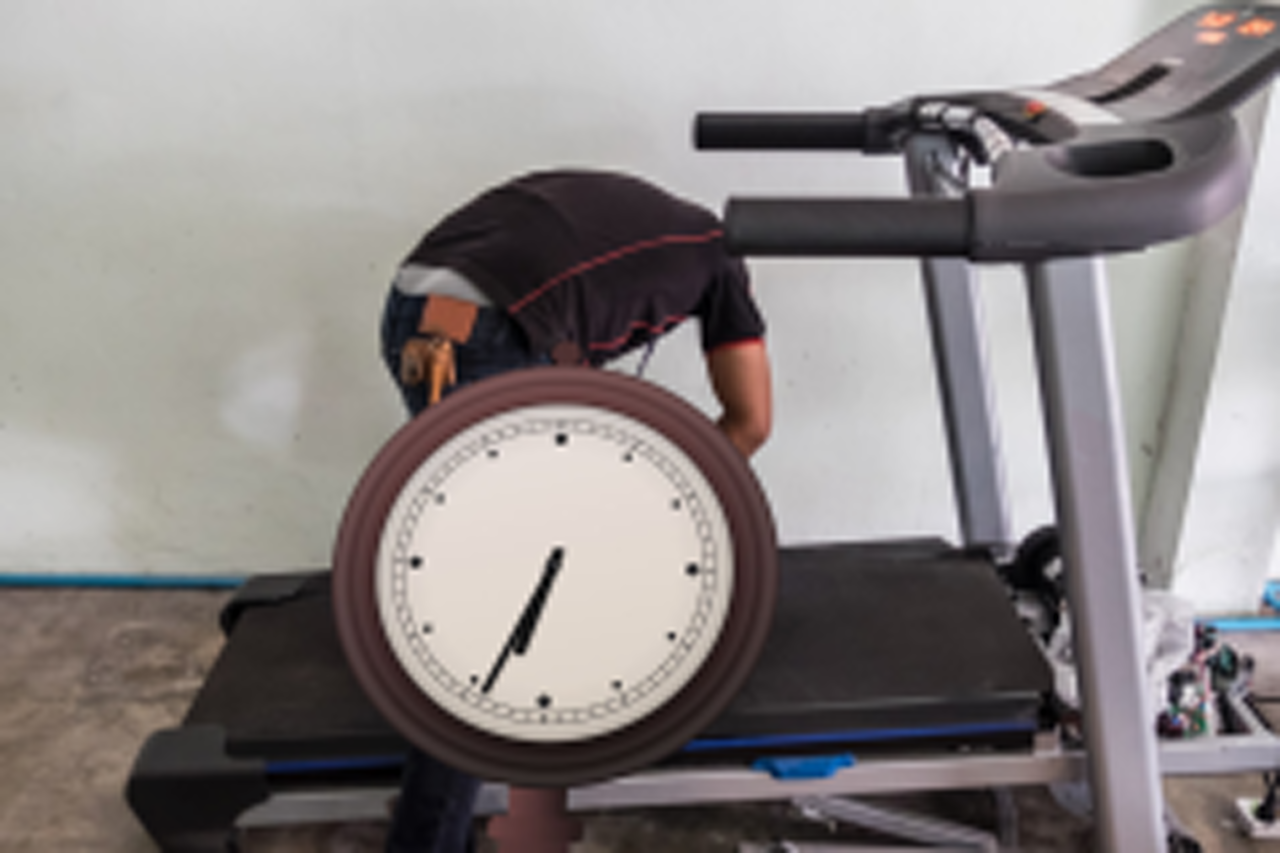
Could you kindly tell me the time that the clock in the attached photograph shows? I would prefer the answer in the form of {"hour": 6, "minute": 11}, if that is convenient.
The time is {"hour": 6, "minute": 34}
